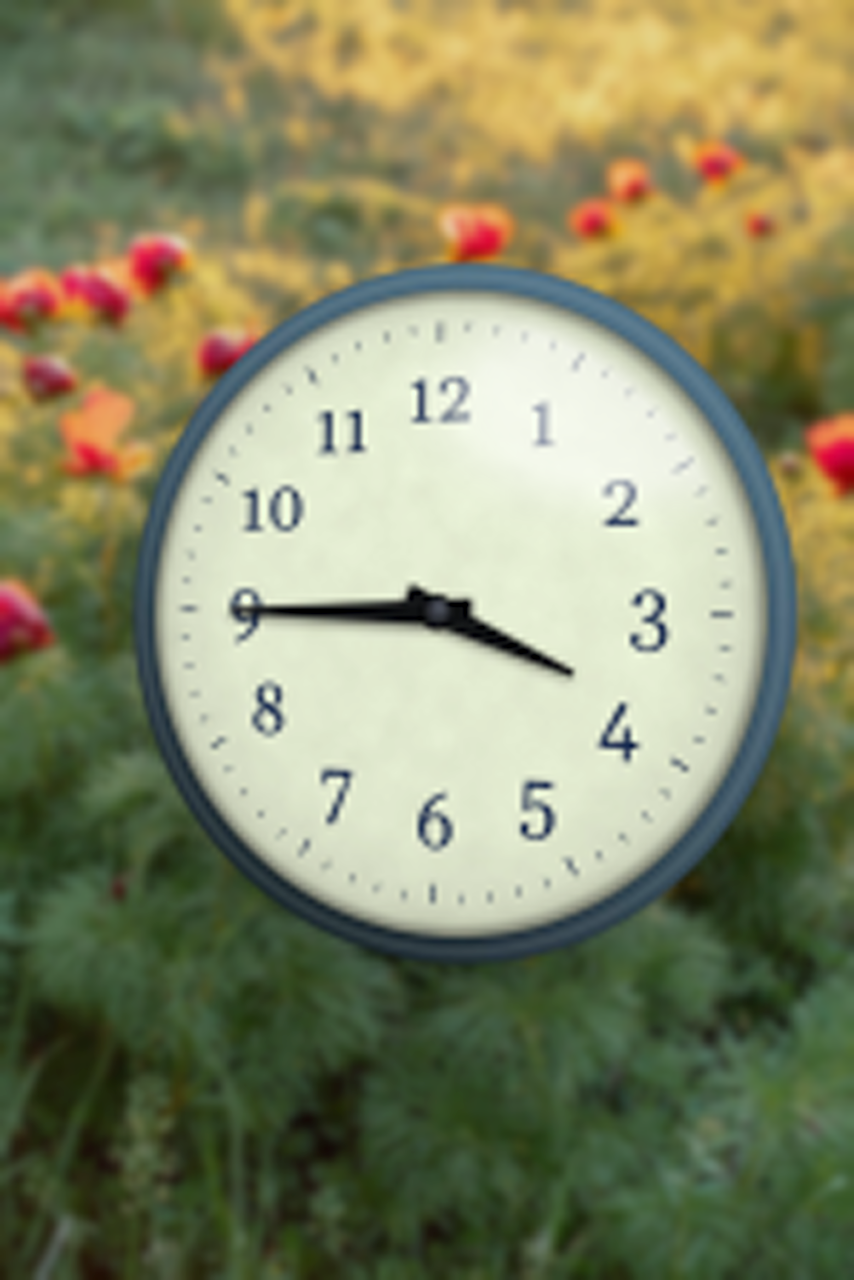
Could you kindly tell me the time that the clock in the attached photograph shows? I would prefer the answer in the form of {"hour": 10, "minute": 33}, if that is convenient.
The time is {"hour": 3, "minute": 45}
